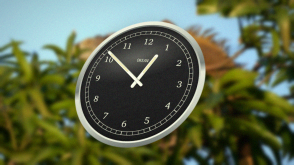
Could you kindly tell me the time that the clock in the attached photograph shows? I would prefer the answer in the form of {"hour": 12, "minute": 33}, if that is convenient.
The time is {"hour": 12, "minute": 51}
